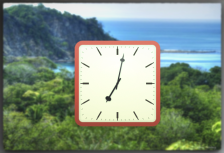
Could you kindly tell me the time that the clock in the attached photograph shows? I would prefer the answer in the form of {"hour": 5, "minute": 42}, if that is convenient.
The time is {"hour": 7, "minute": 2}
